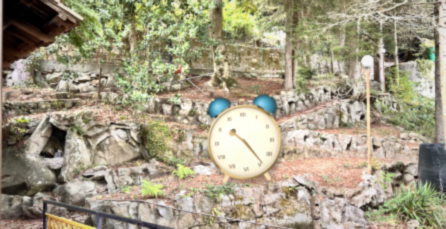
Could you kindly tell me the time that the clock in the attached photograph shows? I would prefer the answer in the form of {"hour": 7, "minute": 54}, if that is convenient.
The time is {"hour": 10, "minute": 24}
